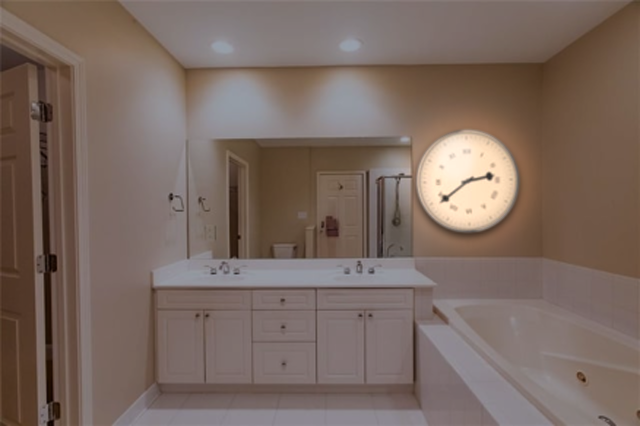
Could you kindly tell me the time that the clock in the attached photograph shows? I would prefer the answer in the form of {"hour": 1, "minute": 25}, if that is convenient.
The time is {"hour": 2, "minute": 39}
